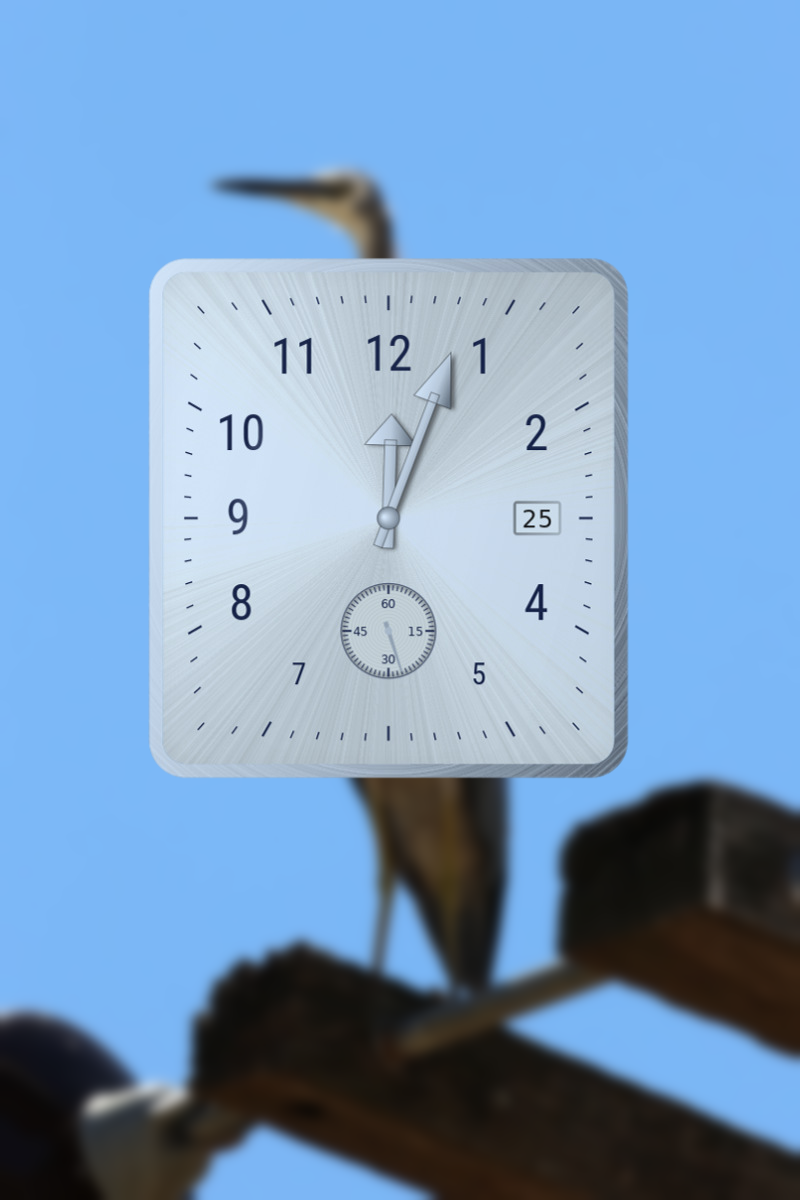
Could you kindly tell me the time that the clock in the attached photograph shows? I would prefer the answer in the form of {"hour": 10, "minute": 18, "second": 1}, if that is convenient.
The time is {"hour": 12, "minute": 3, "second": 27}
